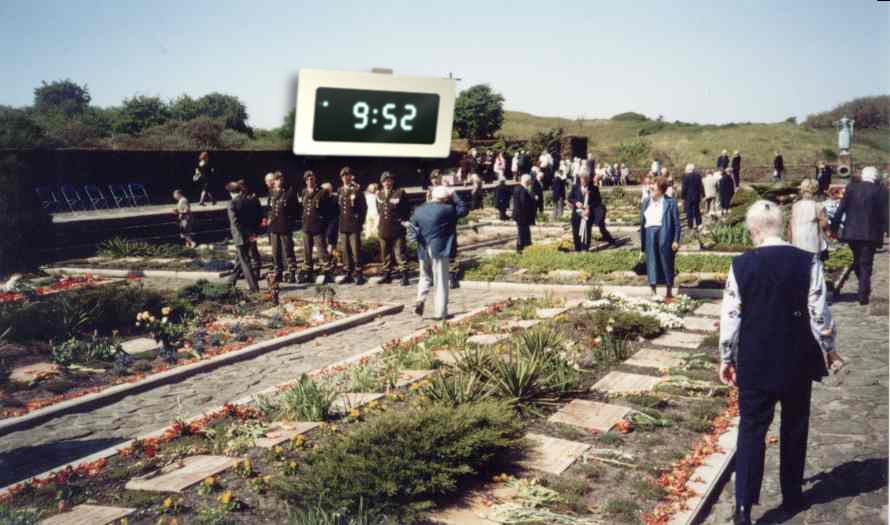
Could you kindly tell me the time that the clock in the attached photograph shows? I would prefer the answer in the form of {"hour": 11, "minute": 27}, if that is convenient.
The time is {"hour": 9, "minute": 52}
